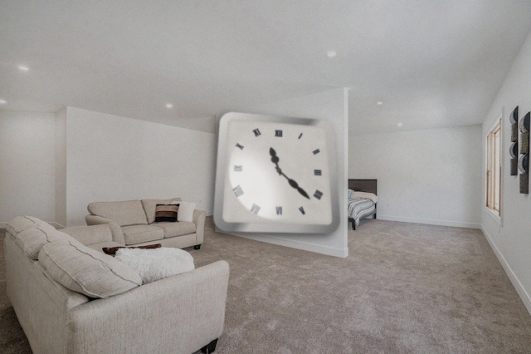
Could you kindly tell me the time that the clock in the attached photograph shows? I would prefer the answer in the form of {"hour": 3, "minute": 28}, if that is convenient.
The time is {"hour": 11, "minute": 22}
